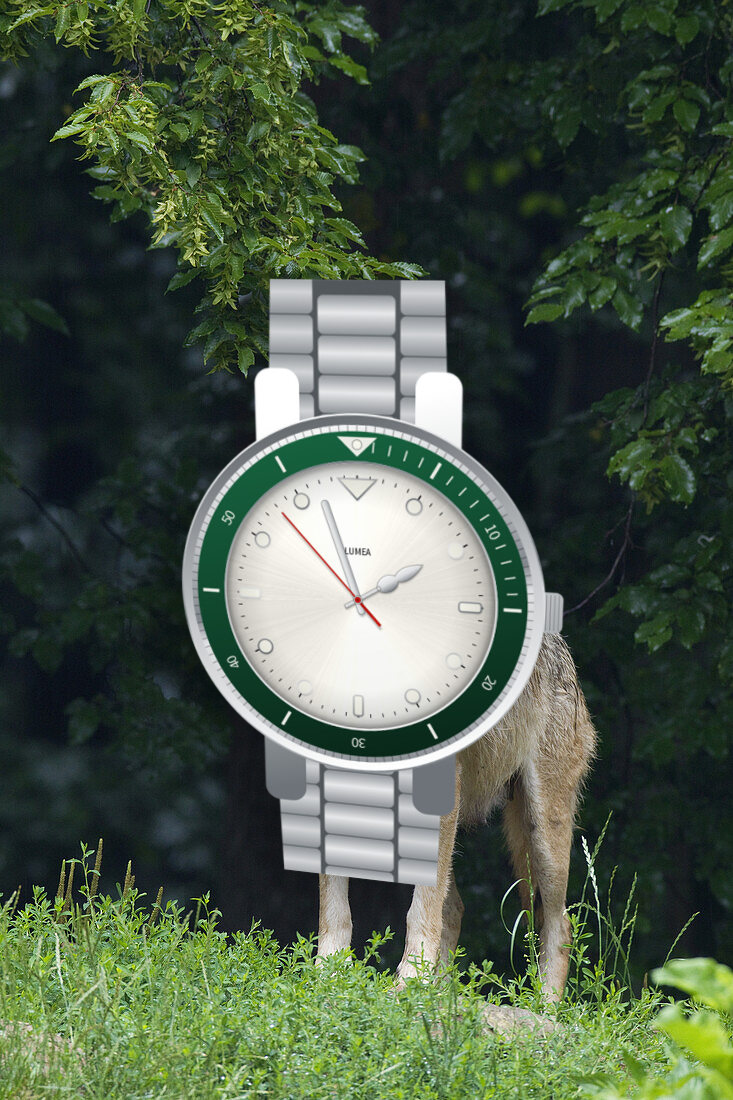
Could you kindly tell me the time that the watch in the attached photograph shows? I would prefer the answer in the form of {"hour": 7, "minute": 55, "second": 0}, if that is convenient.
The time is {"hour": 1, "minute": 56, "second": 53}
